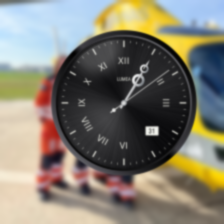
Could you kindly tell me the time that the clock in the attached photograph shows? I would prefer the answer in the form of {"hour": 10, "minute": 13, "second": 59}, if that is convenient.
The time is {"hour": 1, "minute": 5, "second": 9}
